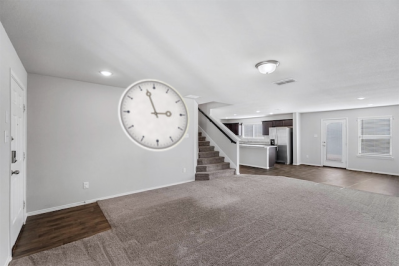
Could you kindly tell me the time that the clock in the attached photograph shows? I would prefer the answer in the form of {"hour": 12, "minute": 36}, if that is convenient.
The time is {"hour": 2, "minute": 57}
